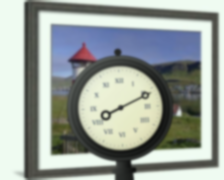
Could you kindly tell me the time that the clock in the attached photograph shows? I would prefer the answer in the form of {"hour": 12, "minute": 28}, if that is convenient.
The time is {"hour": 8, "minute": 11}
